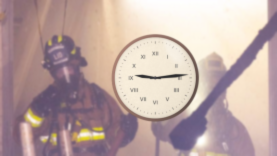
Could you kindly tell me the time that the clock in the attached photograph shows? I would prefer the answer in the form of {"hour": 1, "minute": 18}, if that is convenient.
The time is {"hour": 9, "minute": 14}
